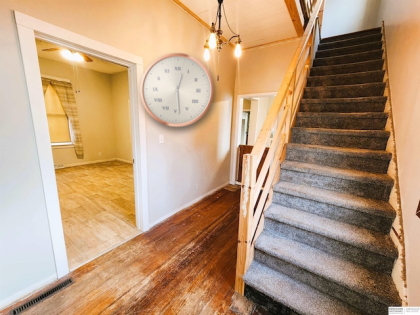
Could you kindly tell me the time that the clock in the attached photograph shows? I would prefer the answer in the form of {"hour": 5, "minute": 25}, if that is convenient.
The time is {"hour": 12, "minute": 29}
